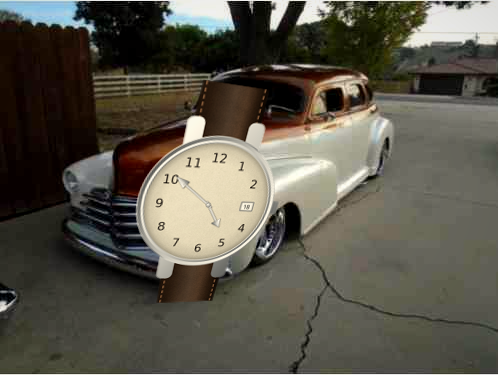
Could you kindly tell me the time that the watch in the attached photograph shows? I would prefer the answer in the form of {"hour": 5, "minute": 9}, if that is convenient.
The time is {"hour": 4, "minute": 51}
